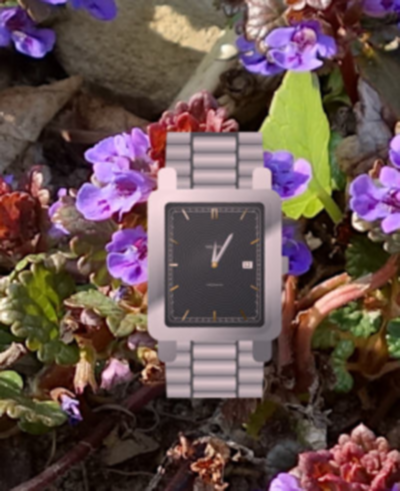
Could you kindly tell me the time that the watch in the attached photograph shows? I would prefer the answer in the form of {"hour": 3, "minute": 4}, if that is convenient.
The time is {"hour": 12, "minute": 5}
